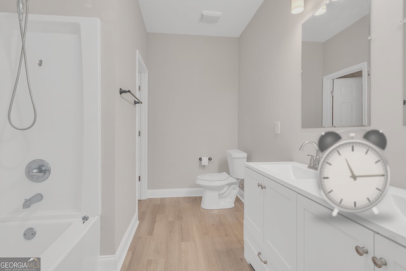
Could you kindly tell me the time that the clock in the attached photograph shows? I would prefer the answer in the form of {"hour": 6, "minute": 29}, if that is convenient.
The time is {"hour": 11, "minute": 15}
